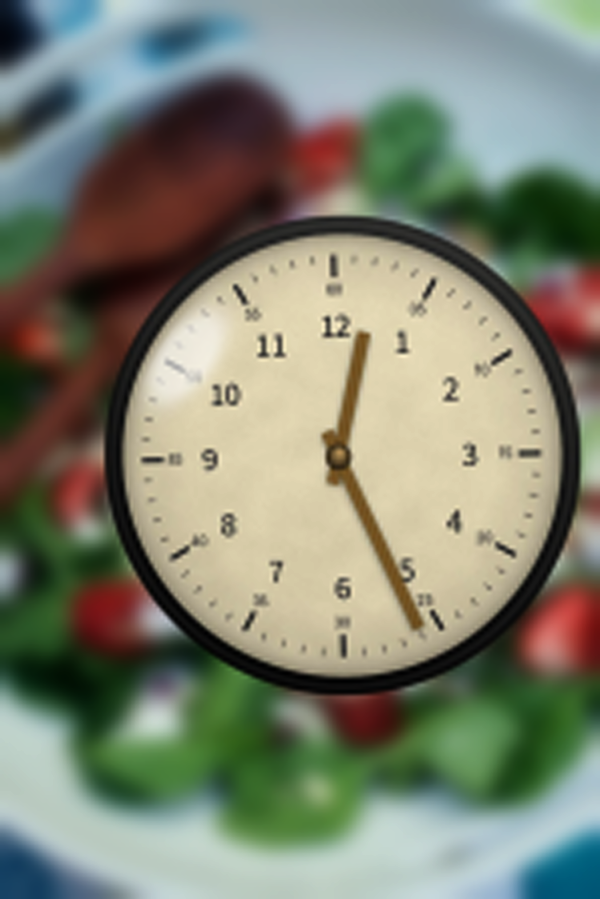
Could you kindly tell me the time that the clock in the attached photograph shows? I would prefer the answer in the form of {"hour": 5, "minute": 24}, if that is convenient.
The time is {"hour": 12, "minute": 26}
